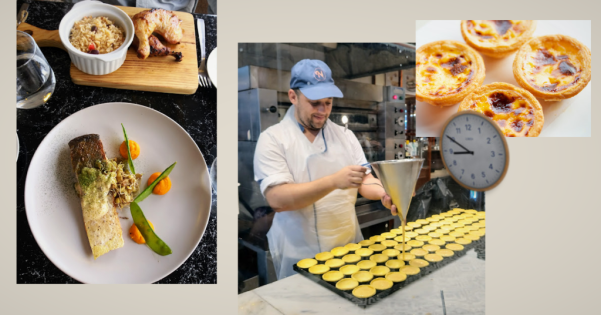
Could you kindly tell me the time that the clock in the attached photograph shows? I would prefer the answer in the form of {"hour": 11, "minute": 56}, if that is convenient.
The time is {"hour": 8, "minute": 50}
